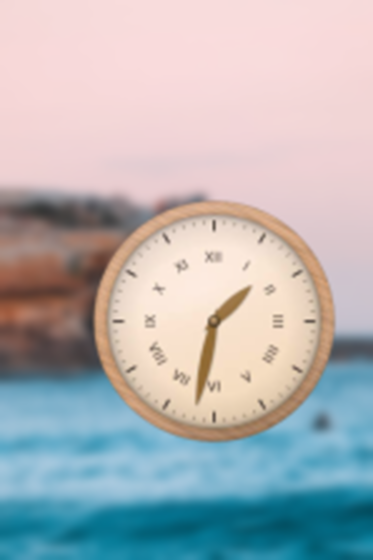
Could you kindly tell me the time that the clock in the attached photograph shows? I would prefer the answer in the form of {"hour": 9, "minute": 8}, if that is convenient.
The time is {"hour": 1, "minute": 32}
